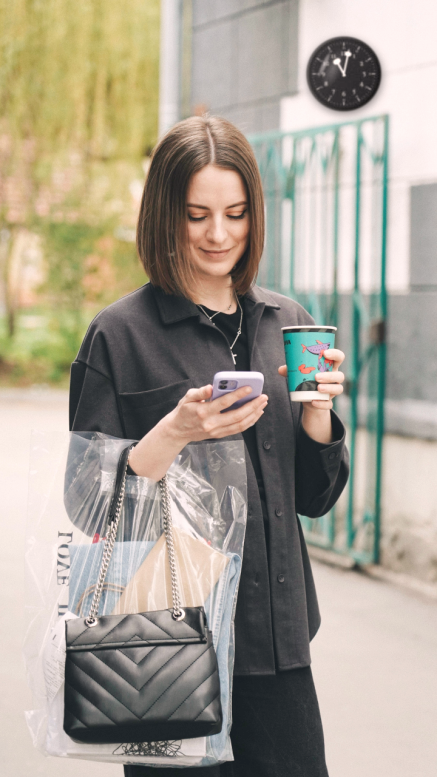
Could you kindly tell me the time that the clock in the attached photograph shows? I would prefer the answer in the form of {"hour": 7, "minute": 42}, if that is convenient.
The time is {"hour": 11, "minute": 2}
